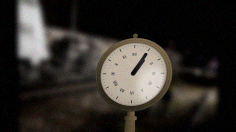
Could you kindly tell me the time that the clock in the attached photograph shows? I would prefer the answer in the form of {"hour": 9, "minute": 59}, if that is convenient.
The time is {"hour": 1, "minute": 5}
